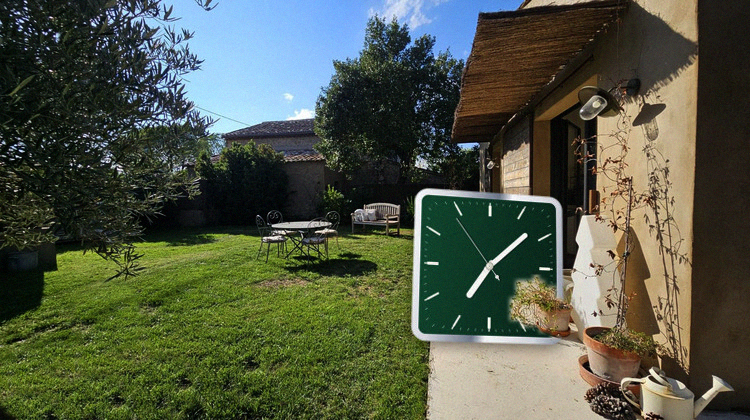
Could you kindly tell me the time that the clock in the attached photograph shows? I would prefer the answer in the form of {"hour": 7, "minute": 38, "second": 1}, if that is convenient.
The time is {"hour": 7, "minute": 7, "second": 54}
